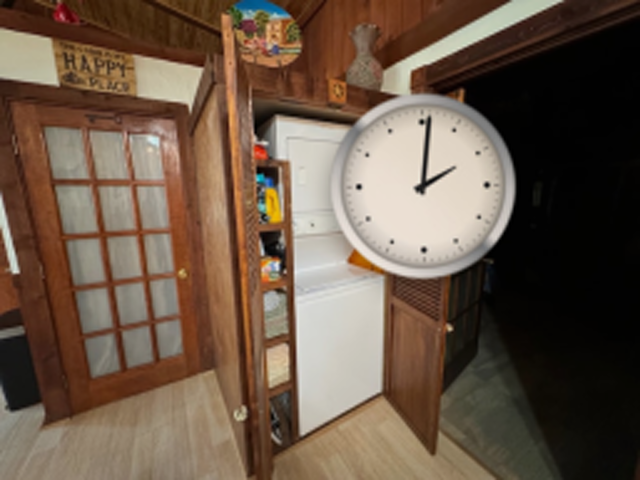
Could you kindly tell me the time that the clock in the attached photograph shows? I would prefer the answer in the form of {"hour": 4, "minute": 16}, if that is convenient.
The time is {"hour": 2, "minute": 1}
